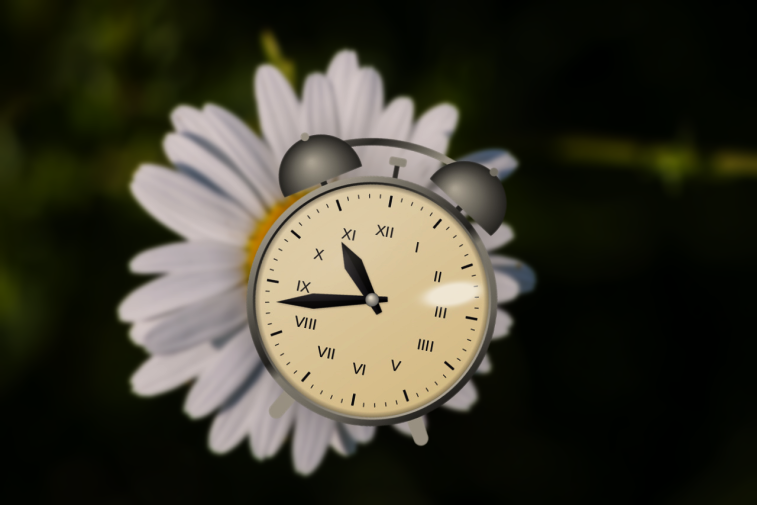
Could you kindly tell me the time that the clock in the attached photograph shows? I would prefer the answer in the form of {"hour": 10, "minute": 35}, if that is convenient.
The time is {"hour": 10, "minute": 43}
